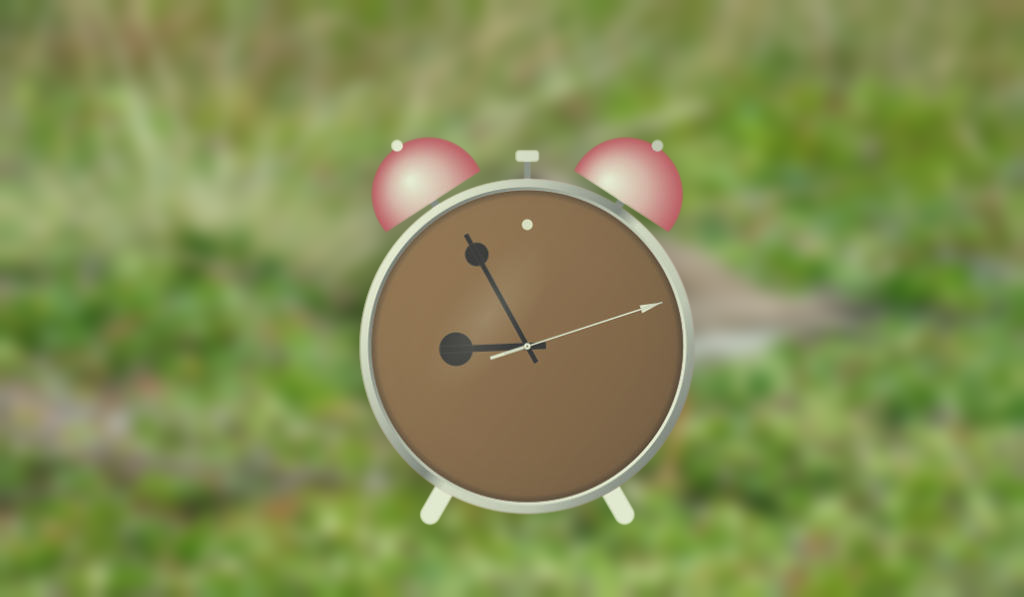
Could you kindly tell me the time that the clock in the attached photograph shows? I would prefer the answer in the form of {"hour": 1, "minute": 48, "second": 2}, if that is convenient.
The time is {"hour": 8, "minute": 55, "second": 12}
